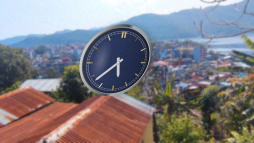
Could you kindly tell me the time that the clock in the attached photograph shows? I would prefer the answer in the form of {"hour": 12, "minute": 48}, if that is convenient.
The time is {"hour": 5, "minute": 38}
